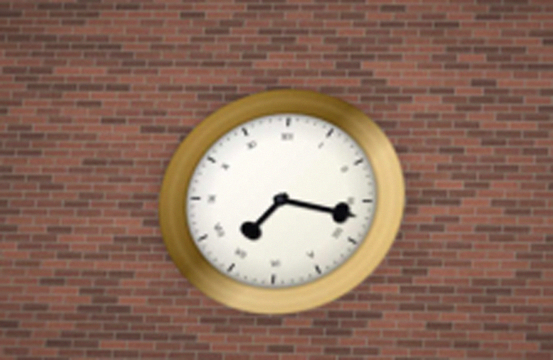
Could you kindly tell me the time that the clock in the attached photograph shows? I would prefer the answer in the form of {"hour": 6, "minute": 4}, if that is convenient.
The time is {"hour": 7, "minute": 17}
